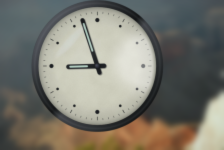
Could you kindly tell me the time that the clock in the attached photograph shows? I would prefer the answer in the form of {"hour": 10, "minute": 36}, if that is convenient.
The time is {"hour": 8, "minute": 57}
